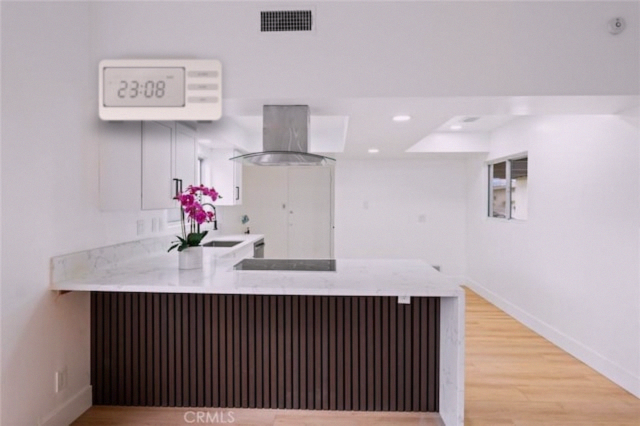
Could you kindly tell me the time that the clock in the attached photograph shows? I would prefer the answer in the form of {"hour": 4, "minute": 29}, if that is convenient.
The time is {"hour": 23, "minute": 8}
